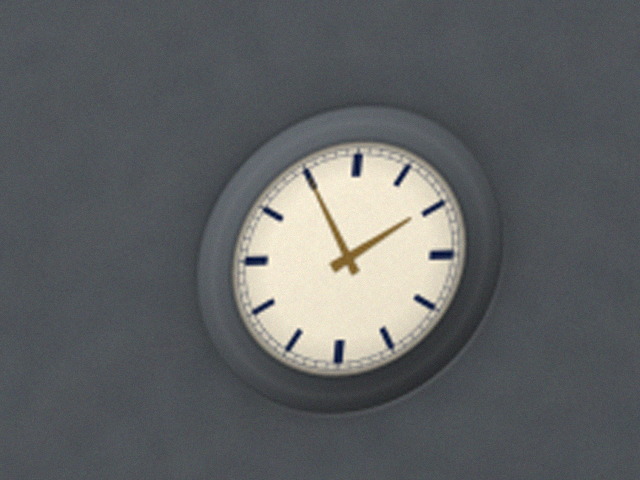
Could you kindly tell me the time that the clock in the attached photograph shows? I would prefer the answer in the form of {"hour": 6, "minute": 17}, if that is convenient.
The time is {"hour": 1, "minute": 55}
